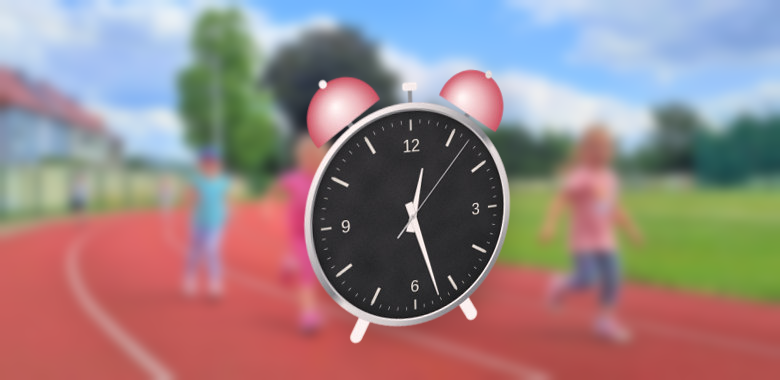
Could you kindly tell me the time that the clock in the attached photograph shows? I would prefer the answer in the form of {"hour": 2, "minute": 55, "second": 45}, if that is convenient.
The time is {"hour": 12, "minute": 27, "second": 7}
